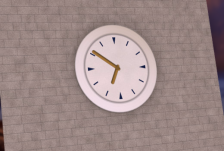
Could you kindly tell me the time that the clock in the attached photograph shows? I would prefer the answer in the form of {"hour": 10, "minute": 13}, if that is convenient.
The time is {"hour": 6, "minute": 51}
